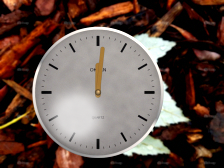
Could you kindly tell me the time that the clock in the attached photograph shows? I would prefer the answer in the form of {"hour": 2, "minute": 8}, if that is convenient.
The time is {"hour": 12, "minute": 1}
